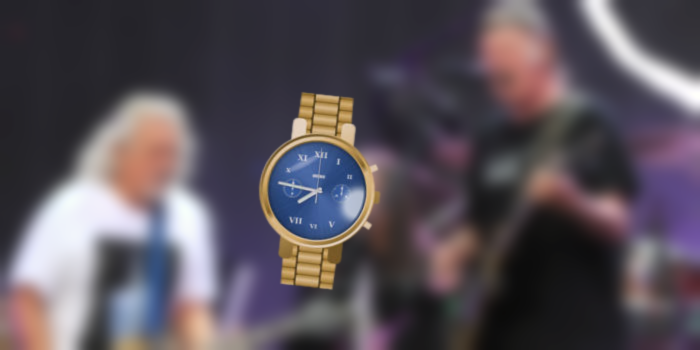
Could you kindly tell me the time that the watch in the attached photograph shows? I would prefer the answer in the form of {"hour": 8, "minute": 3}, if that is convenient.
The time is {"hour": 7, "minute": 46}
